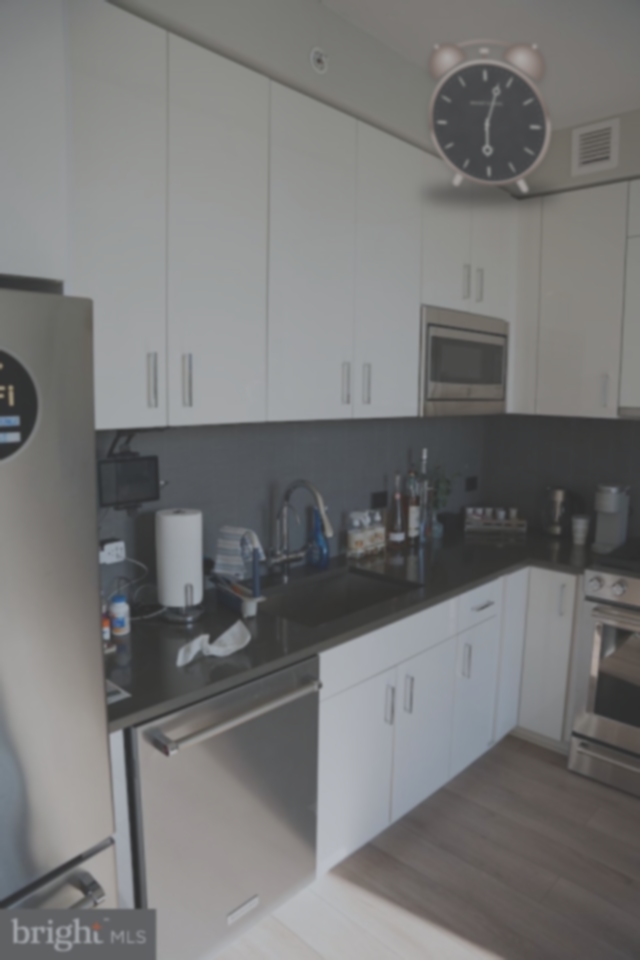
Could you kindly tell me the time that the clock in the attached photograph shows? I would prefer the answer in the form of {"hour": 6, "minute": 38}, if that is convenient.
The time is {"hour": 6, "minute": 3}
